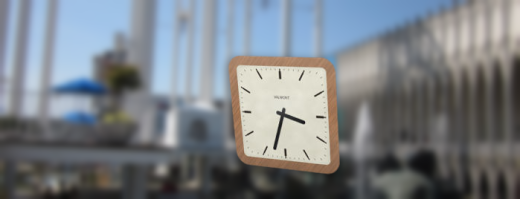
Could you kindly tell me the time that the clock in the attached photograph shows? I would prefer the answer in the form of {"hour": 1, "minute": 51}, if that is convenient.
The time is {"hour": 3, "minute": 33}
